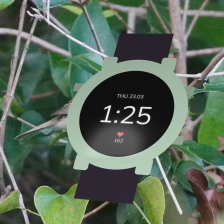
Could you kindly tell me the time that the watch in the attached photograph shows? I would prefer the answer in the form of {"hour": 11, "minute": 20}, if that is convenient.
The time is {"hour": 1, "minute": 25}
